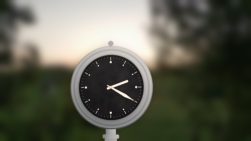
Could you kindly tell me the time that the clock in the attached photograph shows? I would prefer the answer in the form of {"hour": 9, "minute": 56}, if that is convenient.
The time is {"hour": 2, "minute": 20}
